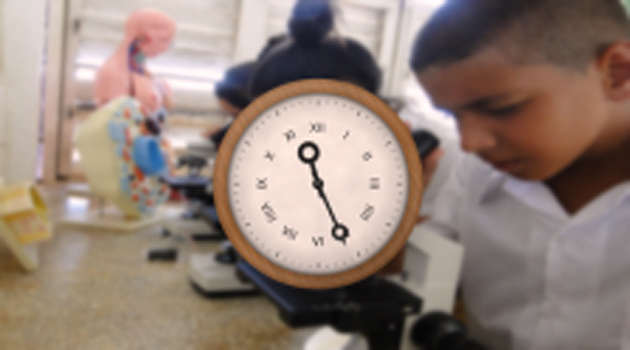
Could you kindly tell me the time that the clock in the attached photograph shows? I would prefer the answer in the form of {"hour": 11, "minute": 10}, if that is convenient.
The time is {"hour": 11, "minute": 26}
